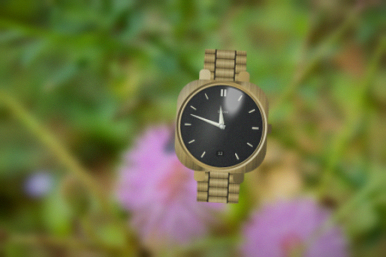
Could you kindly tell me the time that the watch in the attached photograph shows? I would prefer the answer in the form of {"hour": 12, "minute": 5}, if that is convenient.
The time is {"hour": 11, "minute": 48}
